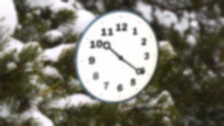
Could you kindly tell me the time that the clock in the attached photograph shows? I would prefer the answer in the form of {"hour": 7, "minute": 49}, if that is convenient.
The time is {"hour": 10, "minute": 21}
